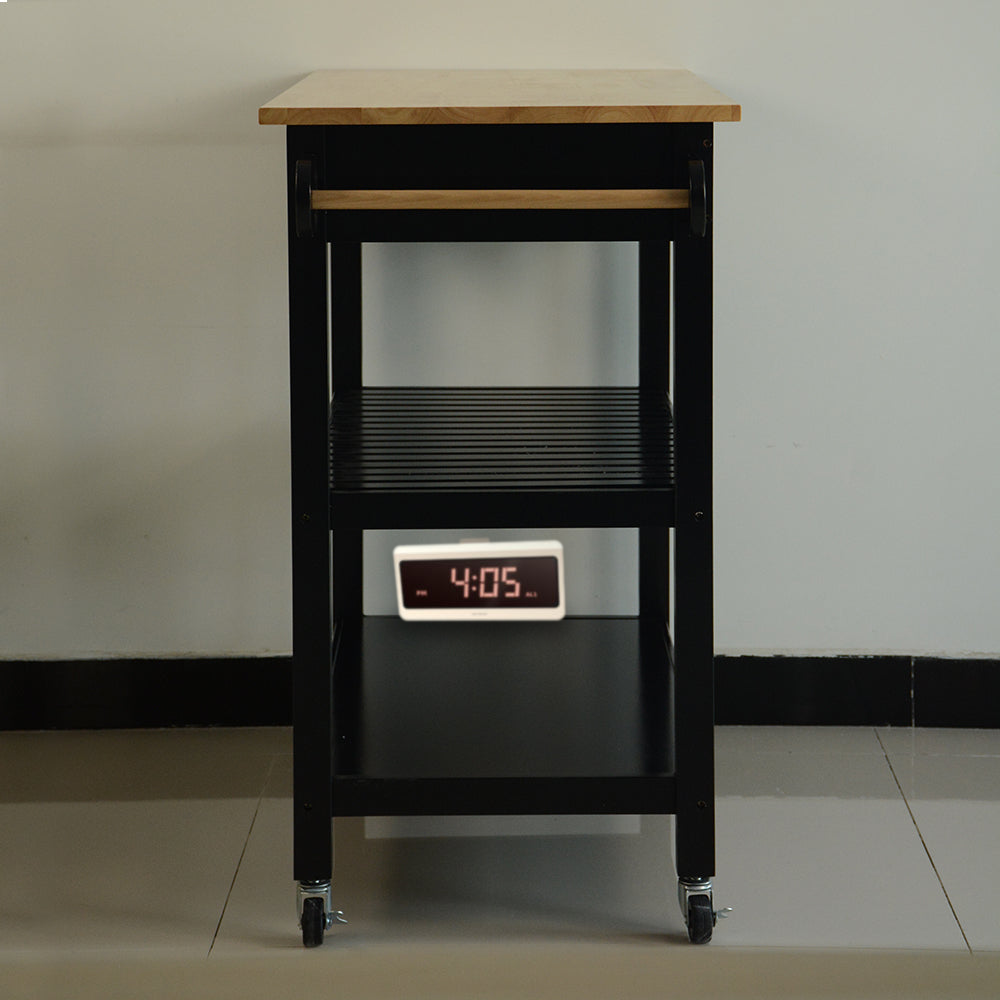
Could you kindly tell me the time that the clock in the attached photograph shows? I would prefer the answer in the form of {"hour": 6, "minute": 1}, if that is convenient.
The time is {"hour": 4, "minute": 5}
